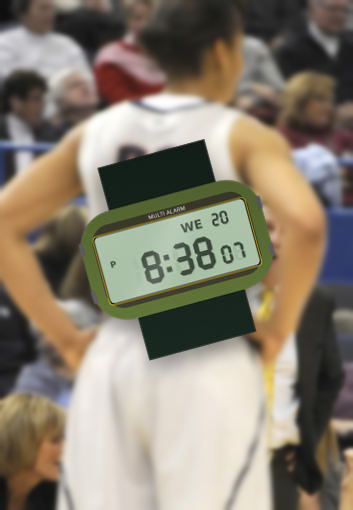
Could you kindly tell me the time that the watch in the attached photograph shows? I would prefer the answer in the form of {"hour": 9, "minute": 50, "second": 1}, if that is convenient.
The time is {"hour": 8, "minute": 38, "second": 7}
